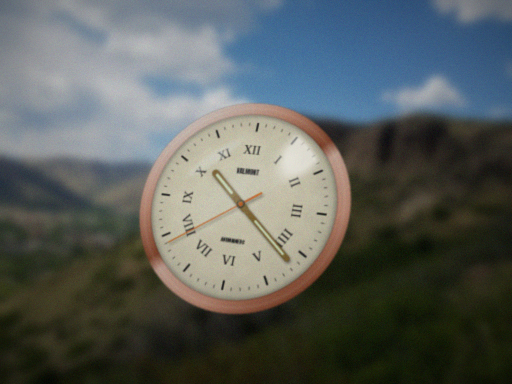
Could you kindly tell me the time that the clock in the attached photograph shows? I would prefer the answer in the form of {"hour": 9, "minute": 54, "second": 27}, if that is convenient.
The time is {"hour": 10, "minute": 21, "second": 39}
